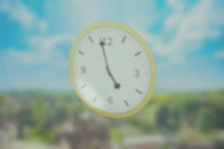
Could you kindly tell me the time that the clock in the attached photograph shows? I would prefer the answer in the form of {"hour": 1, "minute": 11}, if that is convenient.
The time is {"hour": 4, "minute": 58}
